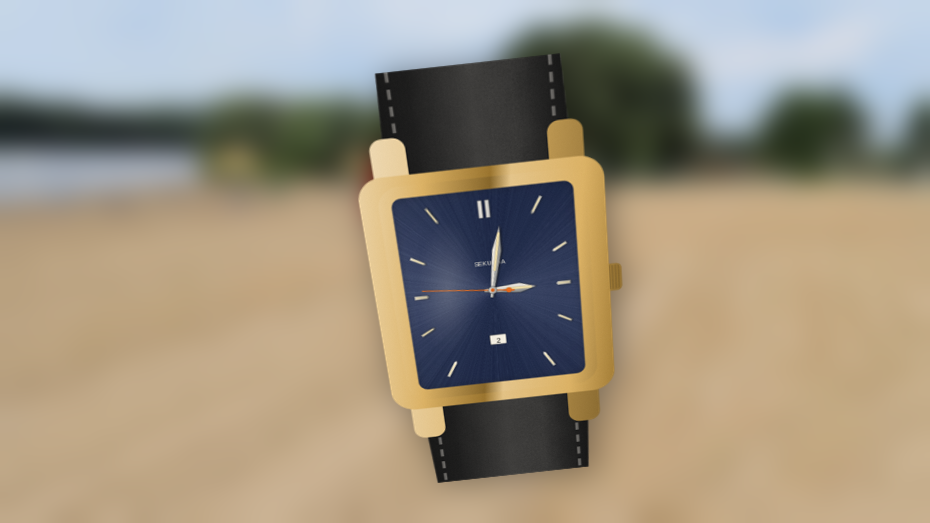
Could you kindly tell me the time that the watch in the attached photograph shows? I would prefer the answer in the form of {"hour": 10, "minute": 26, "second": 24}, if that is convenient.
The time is {"hour": 3, "minute": 1, "second": 46}
